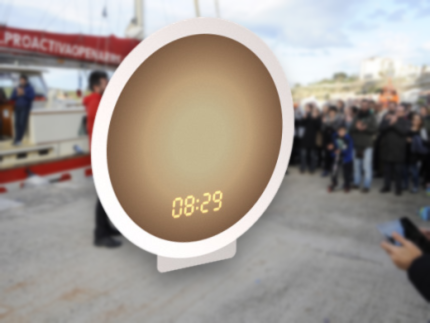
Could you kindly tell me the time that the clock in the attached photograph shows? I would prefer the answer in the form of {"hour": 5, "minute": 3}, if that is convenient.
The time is {"hour": 8, "minute": 29}
